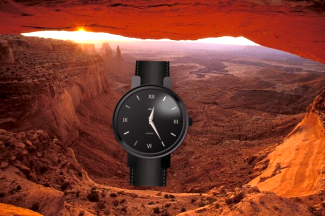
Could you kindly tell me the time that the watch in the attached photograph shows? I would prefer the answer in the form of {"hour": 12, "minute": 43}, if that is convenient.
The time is {"hour": 12, "minute": 25}
